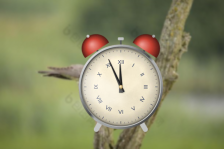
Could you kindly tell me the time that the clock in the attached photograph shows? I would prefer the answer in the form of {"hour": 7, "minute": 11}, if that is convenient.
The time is {"hour": 11, "minute": 56}
